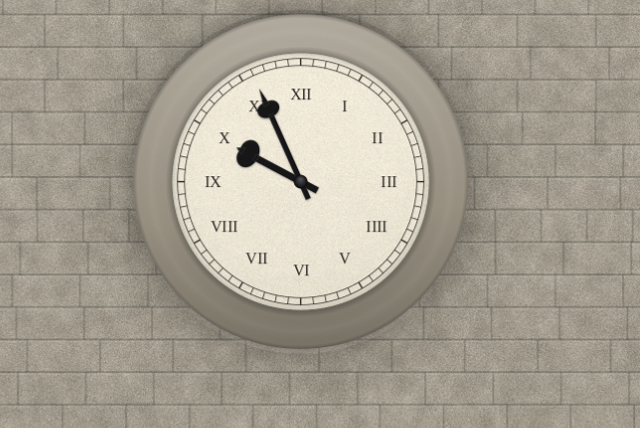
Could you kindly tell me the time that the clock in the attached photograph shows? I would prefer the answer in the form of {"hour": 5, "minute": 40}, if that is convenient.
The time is {"hour": 9, "minute": 56}
